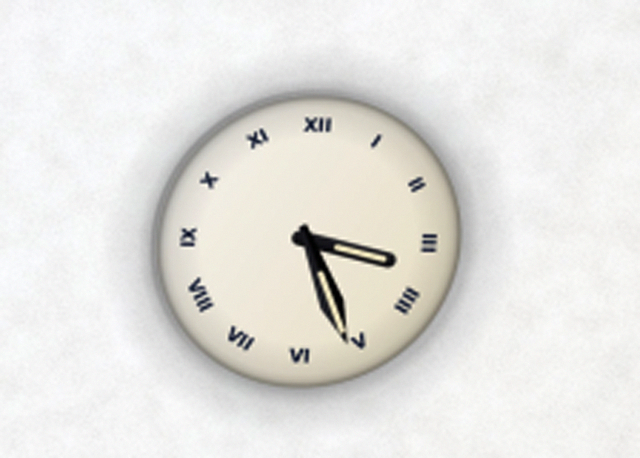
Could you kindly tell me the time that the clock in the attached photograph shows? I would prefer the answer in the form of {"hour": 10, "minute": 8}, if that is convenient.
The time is {"hour": 3, "minute": 26}
